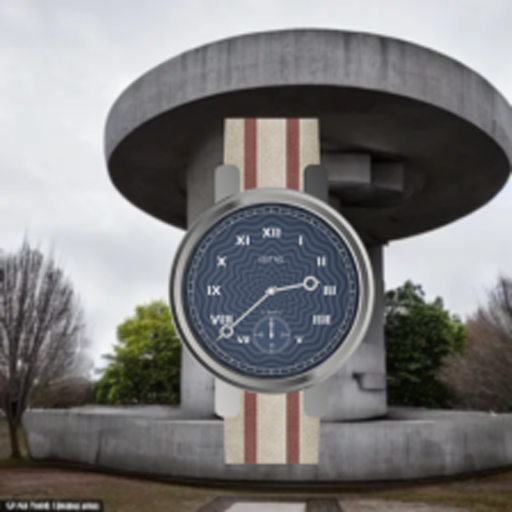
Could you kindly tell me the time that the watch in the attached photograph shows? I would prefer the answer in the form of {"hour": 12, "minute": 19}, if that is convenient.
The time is {"hour": 2, "minute": 38}
